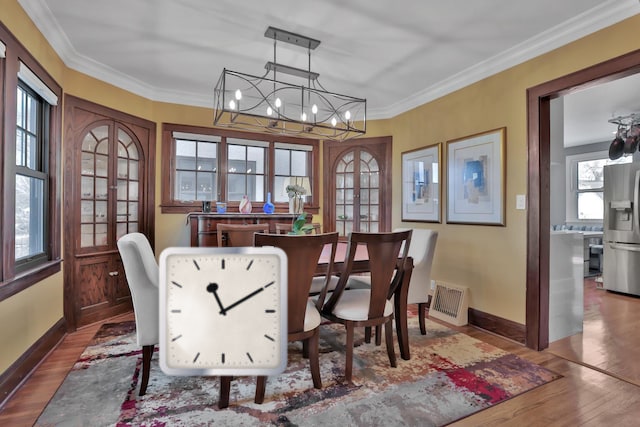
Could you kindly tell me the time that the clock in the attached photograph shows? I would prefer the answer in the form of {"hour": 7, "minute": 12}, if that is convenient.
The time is {"hour": 11, "minute": 10}
